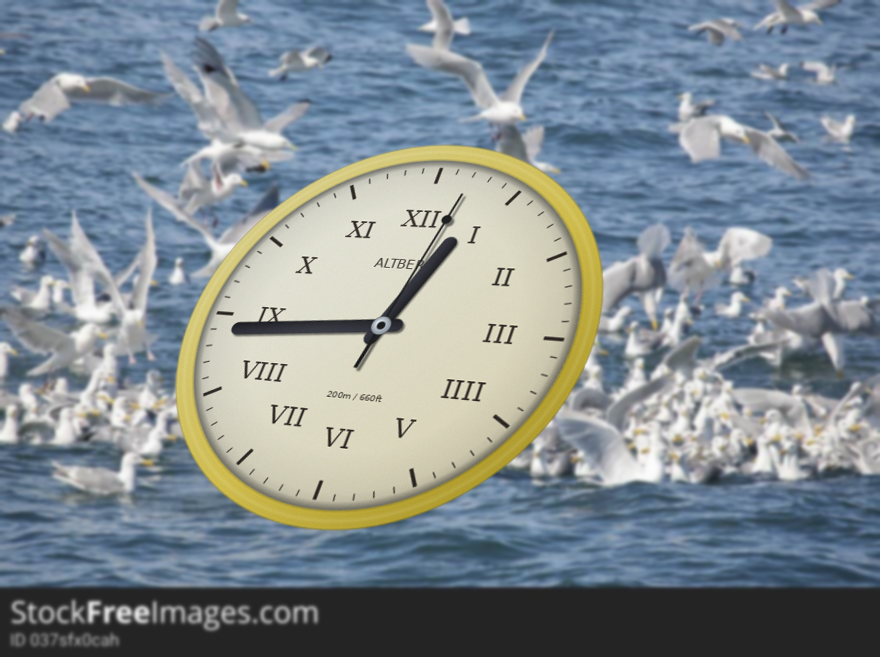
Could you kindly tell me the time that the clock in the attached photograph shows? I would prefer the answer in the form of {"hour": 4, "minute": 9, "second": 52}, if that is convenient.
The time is {"hour": 12, "minute": 44, "second": 2}
